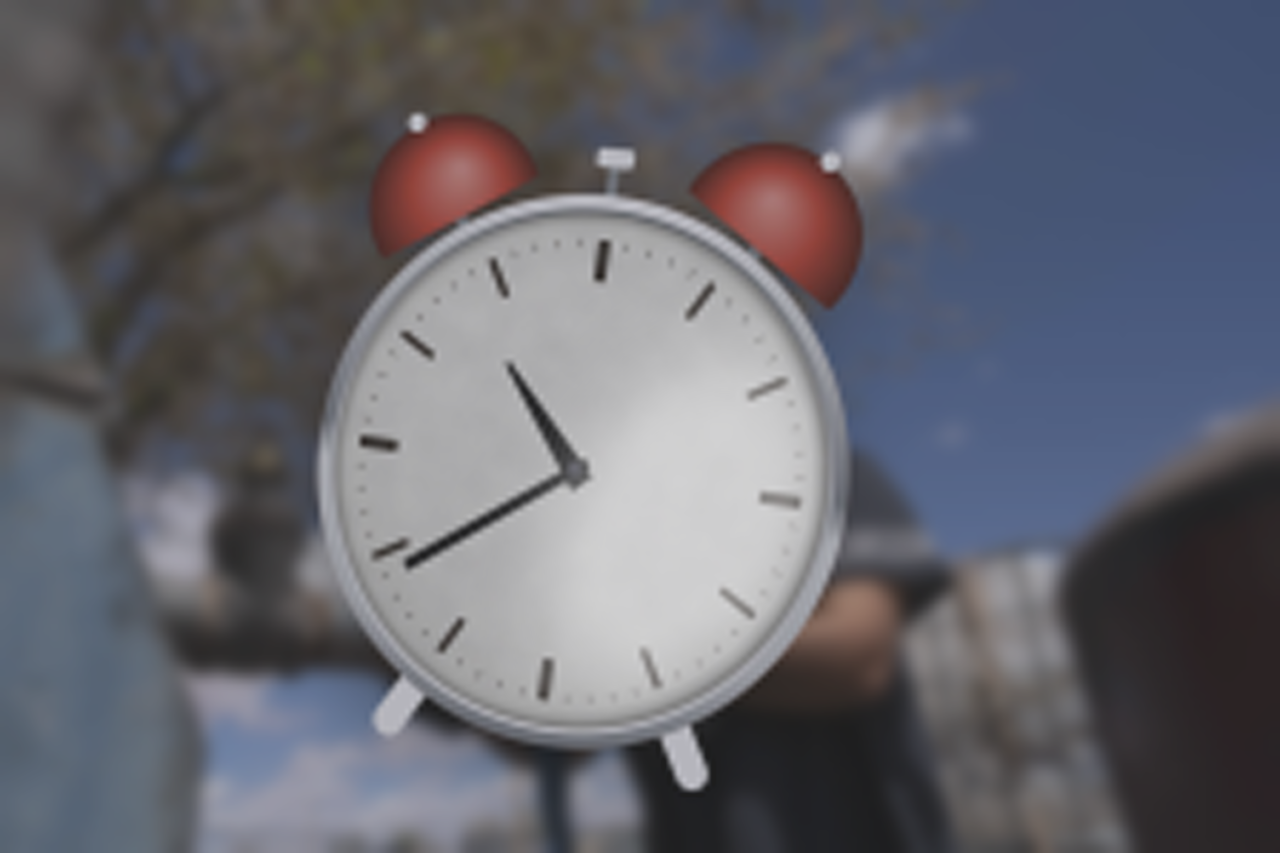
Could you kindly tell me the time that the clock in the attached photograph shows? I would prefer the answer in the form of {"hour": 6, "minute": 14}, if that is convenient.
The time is {"hour": 10, "minute": 39}
